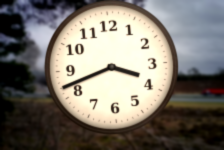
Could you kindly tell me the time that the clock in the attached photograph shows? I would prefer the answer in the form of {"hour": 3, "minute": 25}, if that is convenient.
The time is {"hour": 3, "minute": 42}
